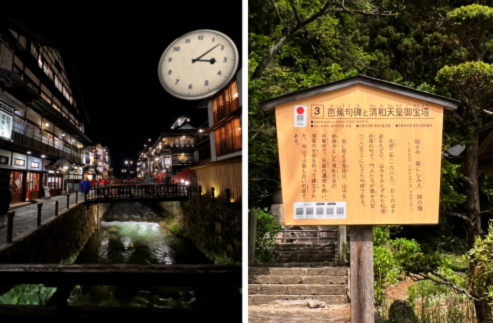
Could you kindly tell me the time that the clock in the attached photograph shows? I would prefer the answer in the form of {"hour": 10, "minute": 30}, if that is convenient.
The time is {"hour": 3, "minute": 8}
